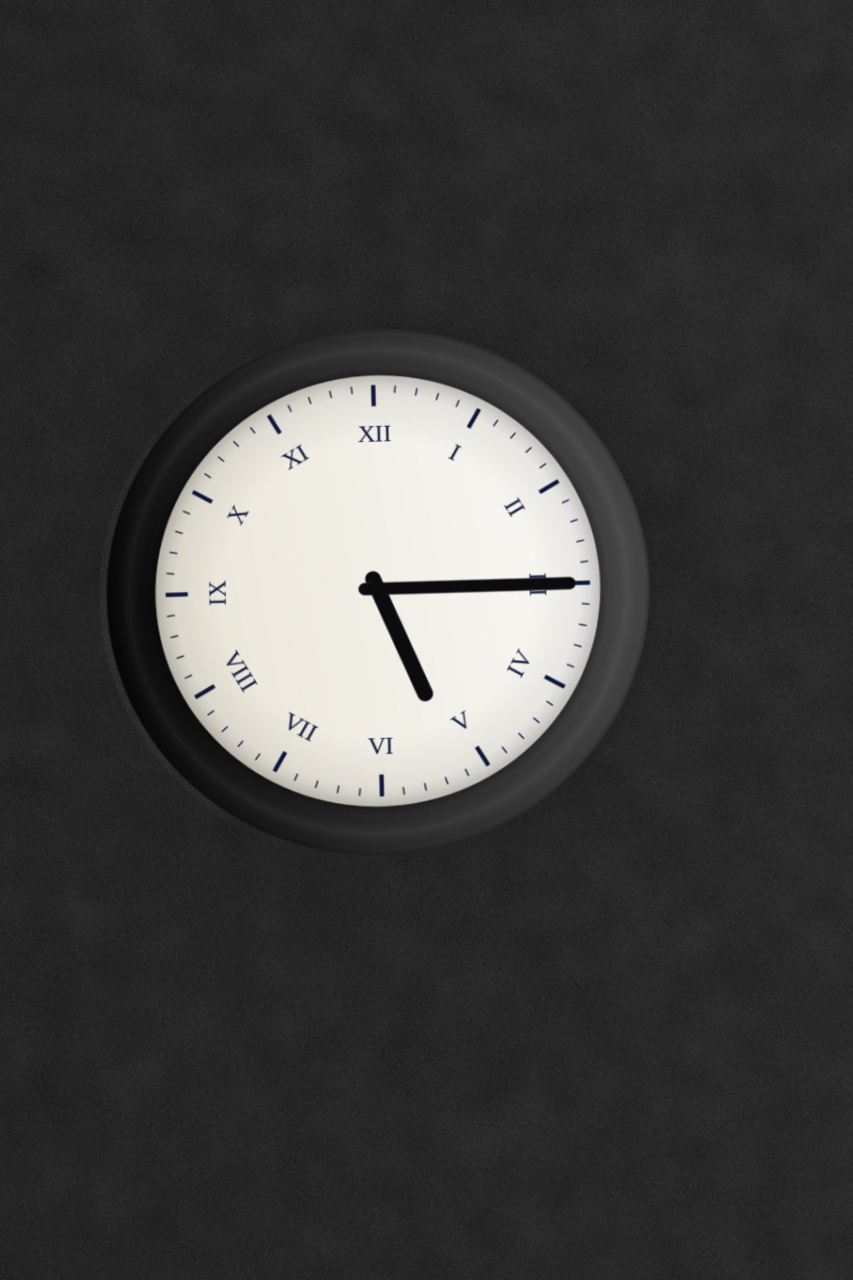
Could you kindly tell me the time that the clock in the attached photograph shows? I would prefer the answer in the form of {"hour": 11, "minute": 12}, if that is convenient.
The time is {"hour": 5, "minute": 15}
